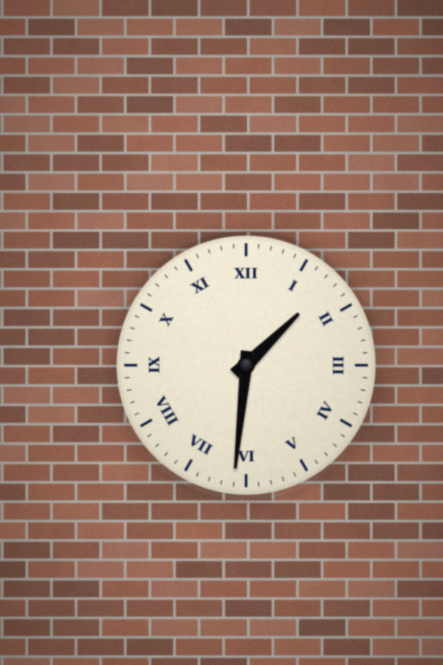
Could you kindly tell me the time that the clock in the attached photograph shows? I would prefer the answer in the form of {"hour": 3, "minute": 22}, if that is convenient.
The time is {"hour": 1, "minute": 31}
